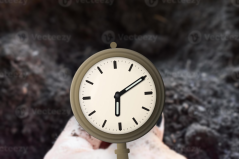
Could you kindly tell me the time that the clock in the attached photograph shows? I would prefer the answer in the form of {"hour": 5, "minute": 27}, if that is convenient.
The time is {"hour": 6, "minute": 10}
